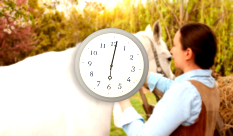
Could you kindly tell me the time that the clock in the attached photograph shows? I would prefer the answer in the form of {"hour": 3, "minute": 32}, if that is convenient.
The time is {"hour": 6, "minute": 1}
